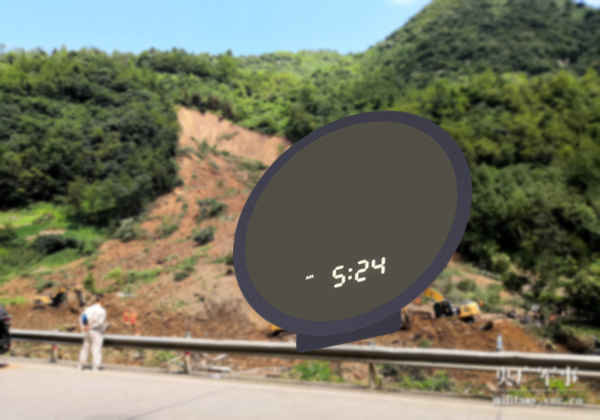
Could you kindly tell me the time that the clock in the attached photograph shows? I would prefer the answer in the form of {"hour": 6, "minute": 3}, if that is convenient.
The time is {"hour": 5, "minute": 24}
